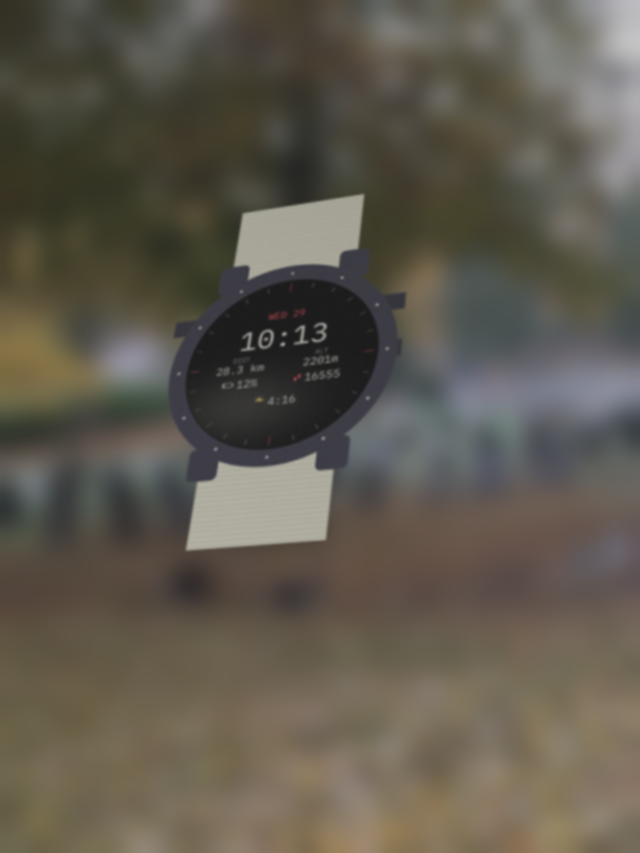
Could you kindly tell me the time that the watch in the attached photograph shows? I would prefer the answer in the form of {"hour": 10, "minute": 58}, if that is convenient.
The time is {"hour": 10, "minute": 13}
